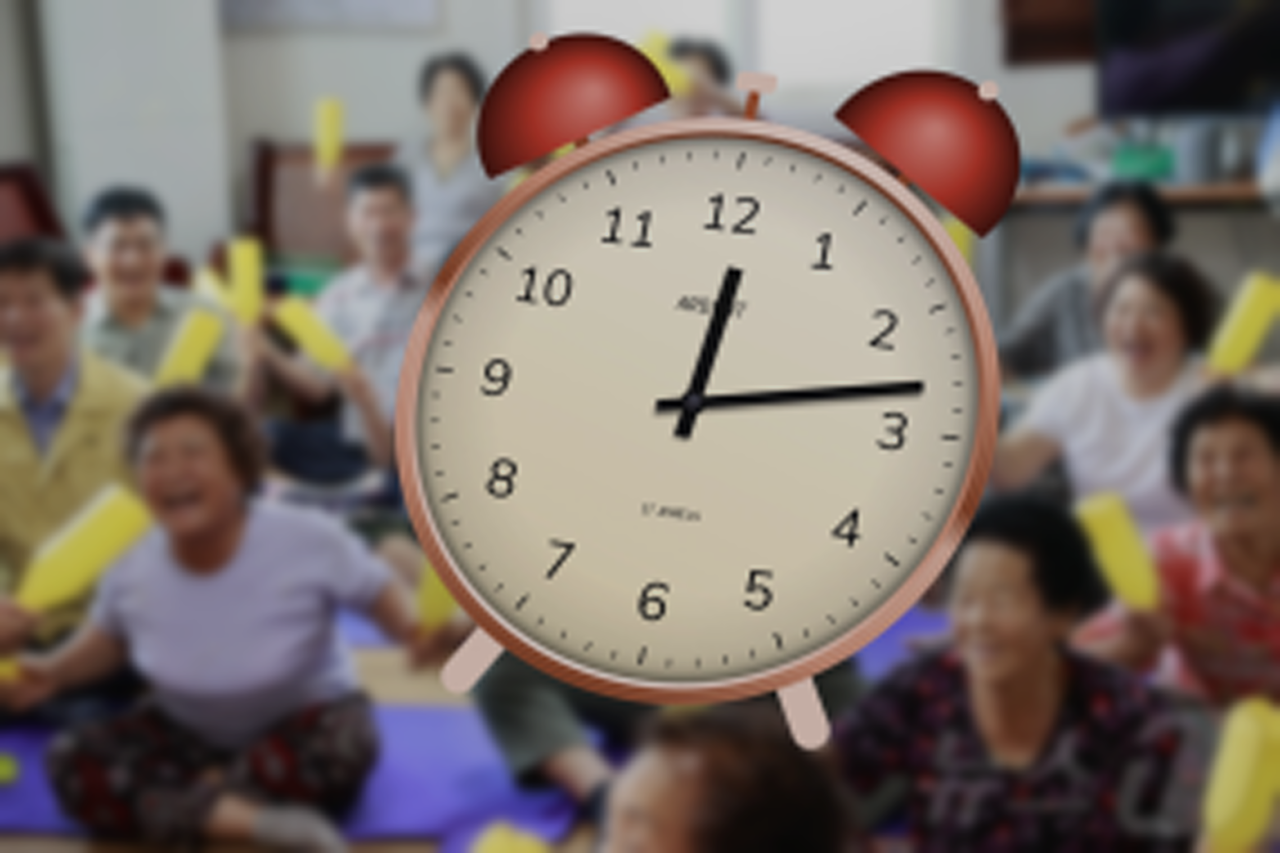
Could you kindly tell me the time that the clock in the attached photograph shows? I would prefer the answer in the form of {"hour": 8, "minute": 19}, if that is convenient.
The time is {"hour": 12, "minute": 13}
